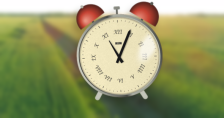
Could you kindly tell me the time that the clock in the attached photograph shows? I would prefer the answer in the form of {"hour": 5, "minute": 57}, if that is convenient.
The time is {"hour": 11, "minute": 4}
